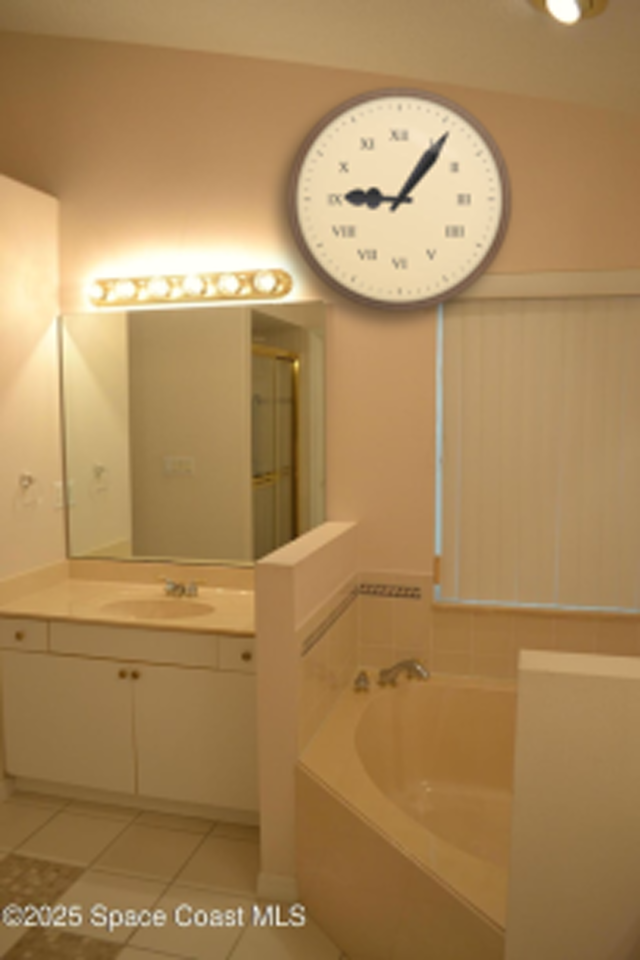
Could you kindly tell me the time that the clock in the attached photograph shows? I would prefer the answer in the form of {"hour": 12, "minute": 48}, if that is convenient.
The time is {"hour": 9, "minute": 6}
